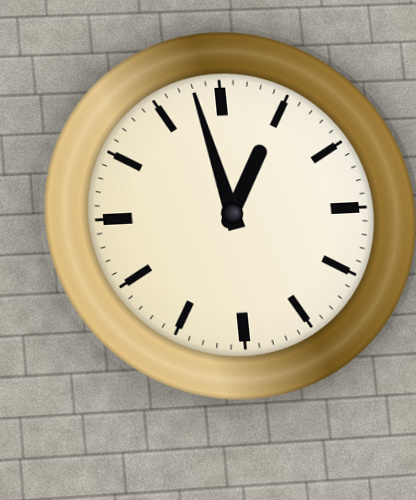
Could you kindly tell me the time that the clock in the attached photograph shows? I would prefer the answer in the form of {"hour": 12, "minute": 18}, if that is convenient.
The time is {"hour": 12, "minute": 58}
